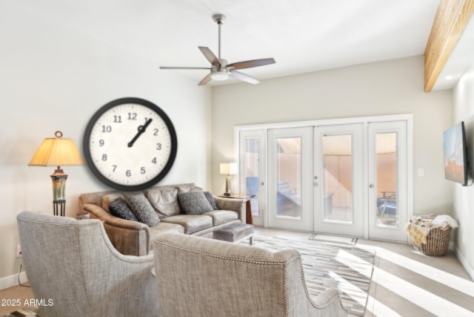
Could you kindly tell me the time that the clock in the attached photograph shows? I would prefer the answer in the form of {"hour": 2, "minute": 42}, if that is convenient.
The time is {"hour": 1, "minute": 6}
